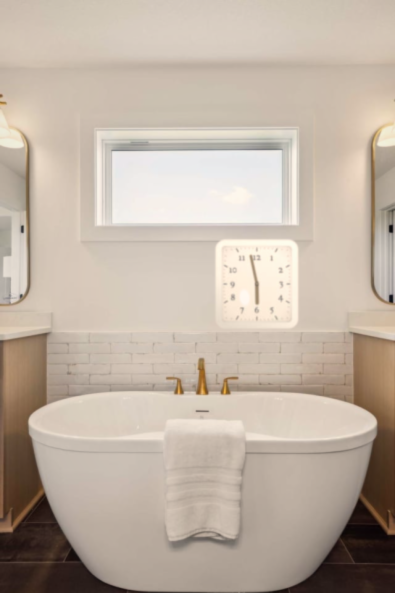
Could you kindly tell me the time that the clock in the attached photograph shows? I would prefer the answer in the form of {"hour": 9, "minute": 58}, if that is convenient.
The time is {"hour": 5, "minute": 58}
